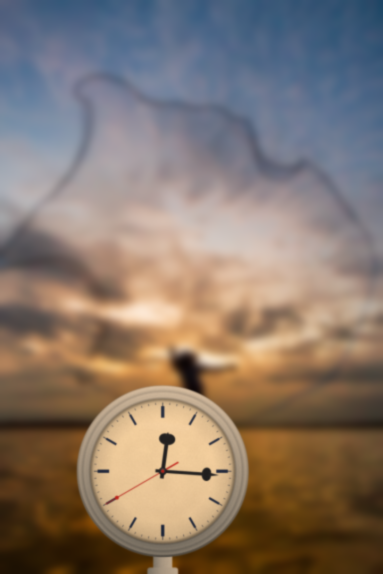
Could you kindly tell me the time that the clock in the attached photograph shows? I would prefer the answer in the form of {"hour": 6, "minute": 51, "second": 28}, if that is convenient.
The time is {"hour": 12, "minute": 15, "second": 40}
